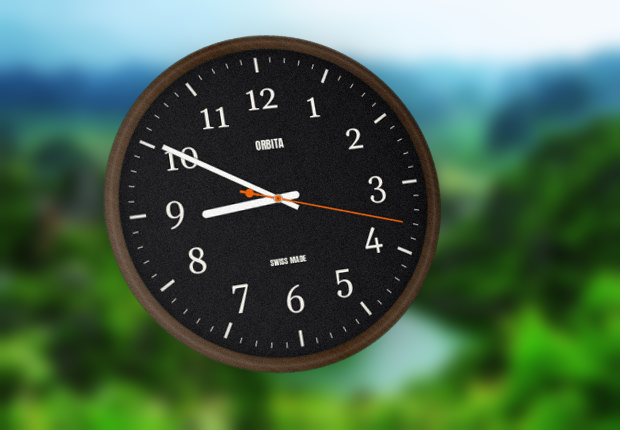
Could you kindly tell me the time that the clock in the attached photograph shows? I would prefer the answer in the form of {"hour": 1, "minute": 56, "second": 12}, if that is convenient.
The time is {"hour": 8, "minute": 50, "second": 18}
